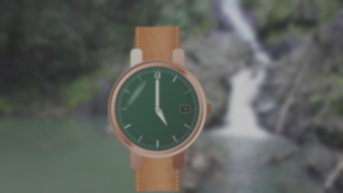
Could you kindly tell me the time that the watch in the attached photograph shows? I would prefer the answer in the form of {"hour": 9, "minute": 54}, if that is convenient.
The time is {"hour": 5, "minute": 0}
